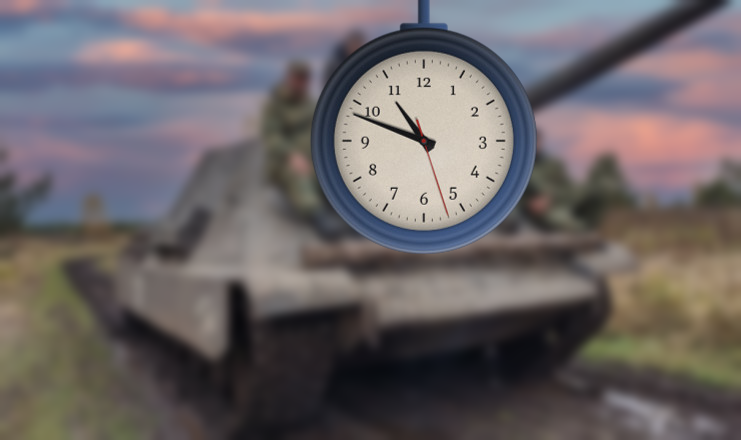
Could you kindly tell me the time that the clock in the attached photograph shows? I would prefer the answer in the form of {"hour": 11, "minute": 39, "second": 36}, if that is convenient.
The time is {"hour": 10, "minute": 48, "second": 27}
